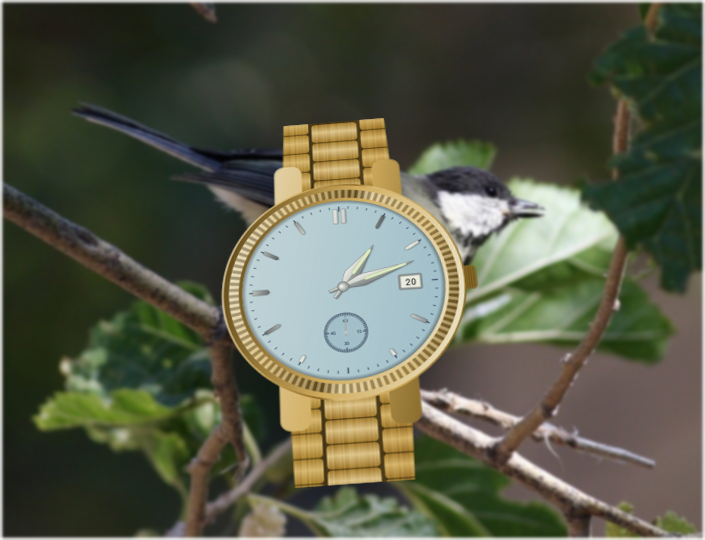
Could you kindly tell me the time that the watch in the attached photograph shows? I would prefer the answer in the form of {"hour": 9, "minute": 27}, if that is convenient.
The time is {"hour": 1, "minute": 12}
